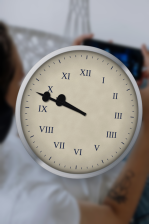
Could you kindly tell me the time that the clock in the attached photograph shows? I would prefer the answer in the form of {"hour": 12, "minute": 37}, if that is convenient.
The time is {"hour": 9, "minute": 48}
